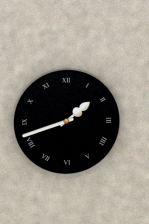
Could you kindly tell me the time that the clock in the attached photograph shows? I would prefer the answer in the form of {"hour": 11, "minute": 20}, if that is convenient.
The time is {"hour": 1, "minute": 42}
